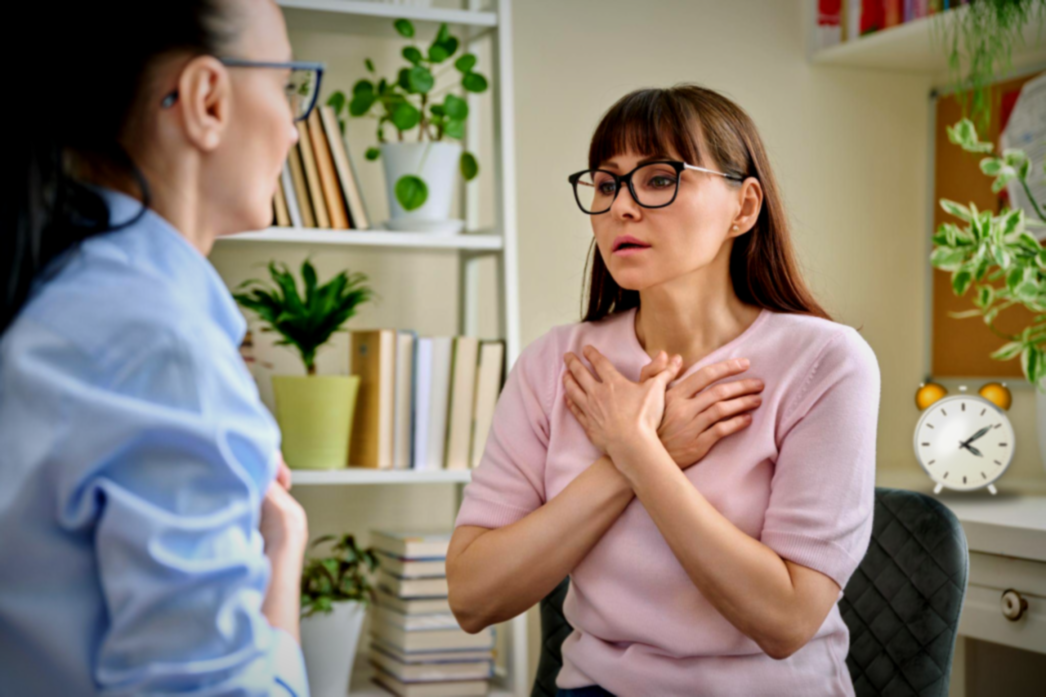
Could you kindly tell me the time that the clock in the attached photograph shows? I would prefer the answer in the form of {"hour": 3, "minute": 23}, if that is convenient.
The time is {"hour": 4, "minute": 9}
